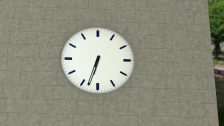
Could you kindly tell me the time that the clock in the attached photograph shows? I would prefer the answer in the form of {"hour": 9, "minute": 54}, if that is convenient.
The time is {"hour": 6, "minute": 33}
